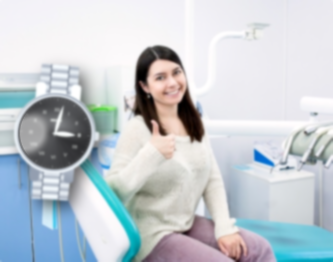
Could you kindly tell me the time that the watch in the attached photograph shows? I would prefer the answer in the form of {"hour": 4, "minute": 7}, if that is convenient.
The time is {"hour": 3, "minute": 2}
